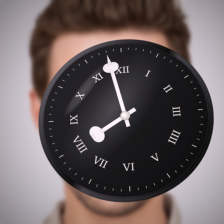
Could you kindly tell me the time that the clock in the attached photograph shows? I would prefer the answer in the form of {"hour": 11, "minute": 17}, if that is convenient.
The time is {"hour": 7, "minute": 58}
